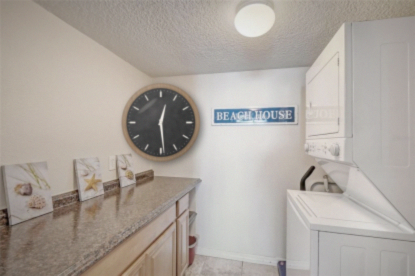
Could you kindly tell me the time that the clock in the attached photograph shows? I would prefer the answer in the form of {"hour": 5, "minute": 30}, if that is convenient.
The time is {"hour": 12, "minute": 29}
